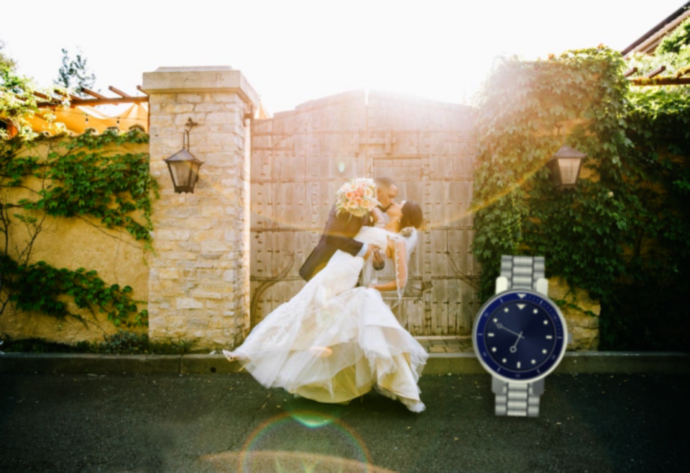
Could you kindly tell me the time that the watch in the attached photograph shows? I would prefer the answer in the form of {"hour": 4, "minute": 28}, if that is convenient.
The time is {"hour": 6, "minute": 49}
